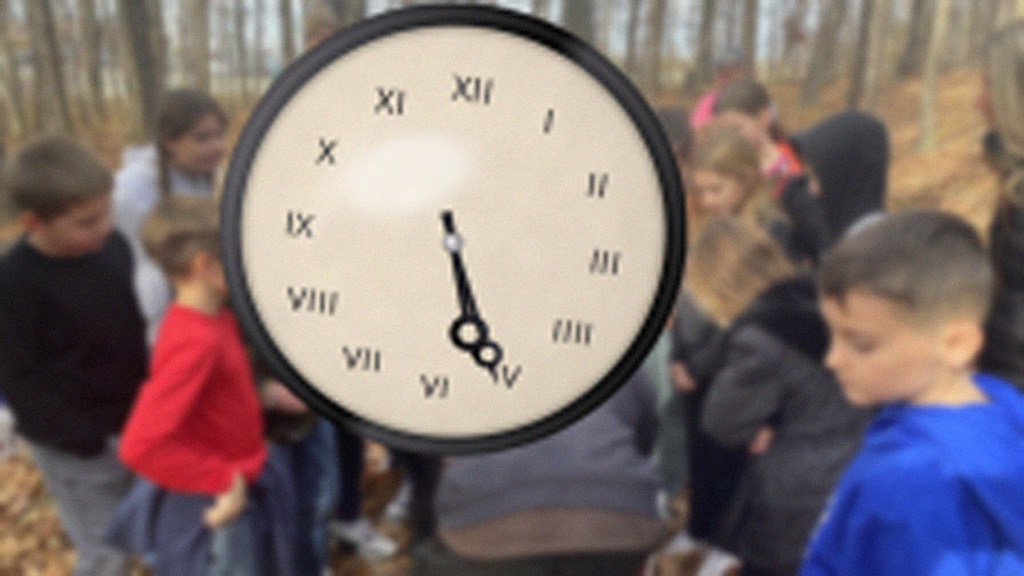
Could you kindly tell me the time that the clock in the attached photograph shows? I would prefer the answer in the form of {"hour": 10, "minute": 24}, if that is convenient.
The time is {"hour": 5, "minute": 26}
